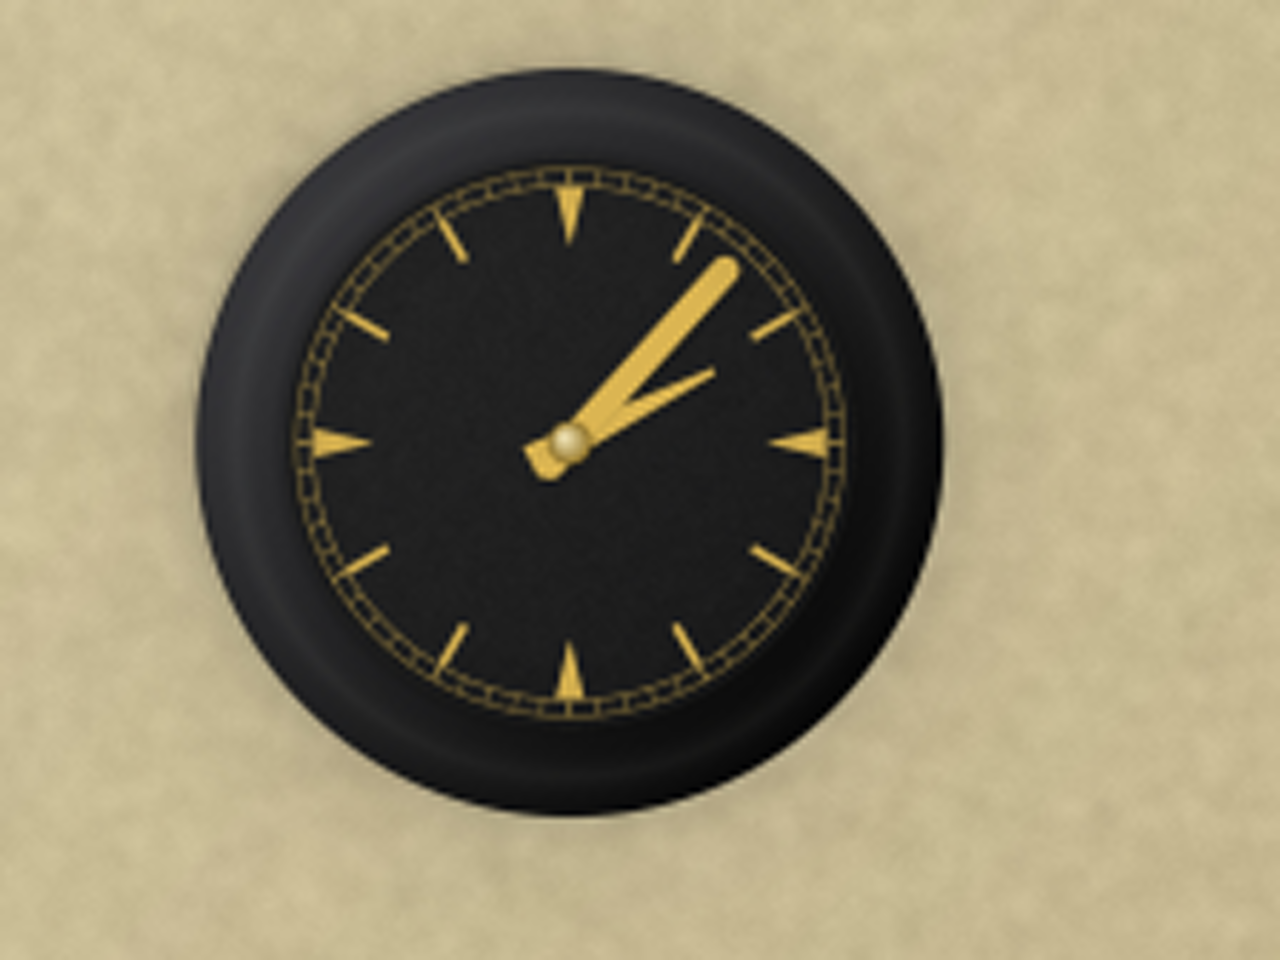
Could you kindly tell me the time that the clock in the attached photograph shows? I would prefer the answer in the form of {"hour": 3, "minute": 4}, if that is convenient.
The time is {"hour": 2, "minute": 7}
